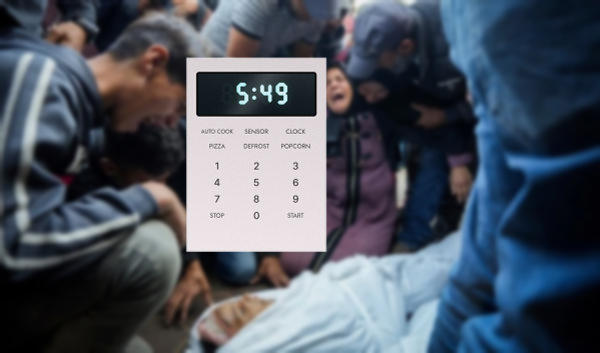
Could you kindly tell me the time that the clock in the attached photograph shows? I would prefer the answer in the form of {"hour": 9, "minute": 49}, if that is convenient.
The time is {"hour": 5, "minute": 49}
